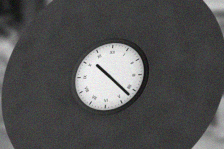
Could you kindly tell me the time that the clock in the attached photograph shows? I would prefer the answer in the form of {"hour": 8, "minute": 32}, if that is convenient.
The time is {"hour": 10, "minute": 22}
